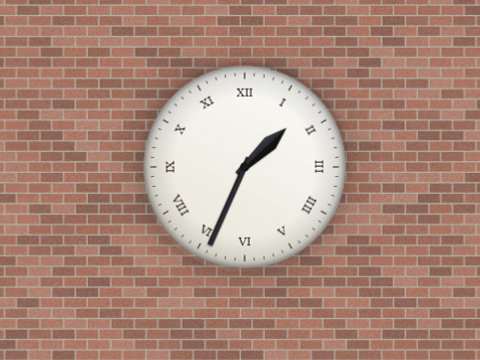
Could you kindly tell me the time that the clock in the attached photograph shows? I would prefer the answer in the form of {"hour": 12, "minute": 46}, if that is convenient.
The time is {"hour": 1, "minute": 34}
